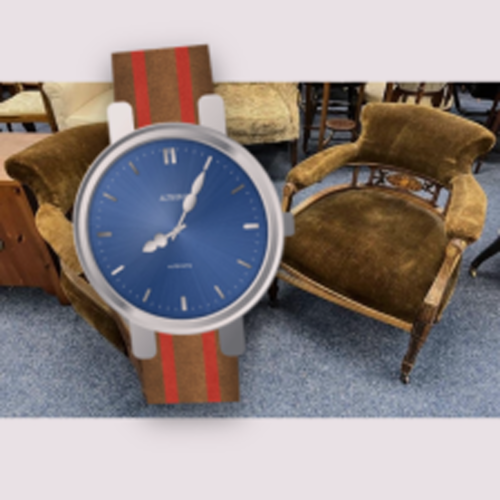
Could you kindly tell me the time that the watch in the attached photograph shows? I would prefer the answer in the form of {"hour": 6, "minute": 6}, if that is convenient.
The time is {"hour": 8, "minute": 5}
